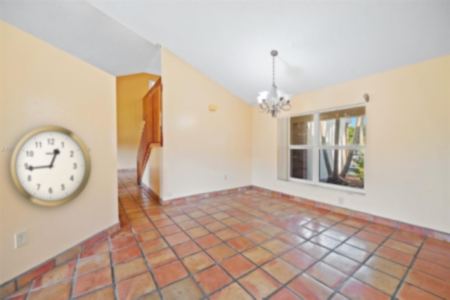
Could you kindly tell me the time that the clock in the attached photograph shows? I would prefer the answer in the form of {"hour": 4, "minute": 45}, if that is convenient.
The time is {"hour": 12, "minute": 44}
